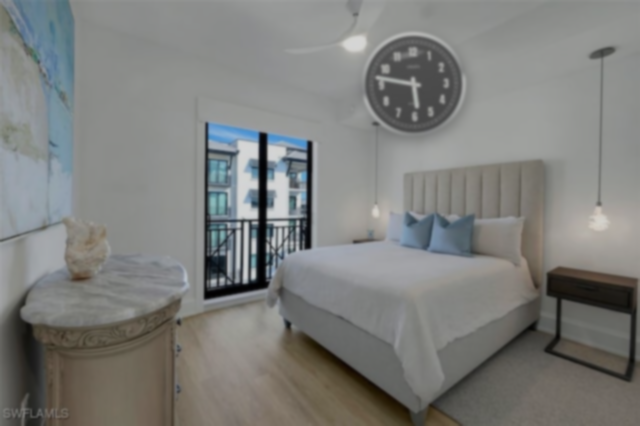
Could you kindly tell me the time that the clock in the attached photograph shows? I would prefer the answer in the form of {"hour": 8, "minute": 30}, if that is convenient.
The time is {"hour": 5, "minute": 47}
